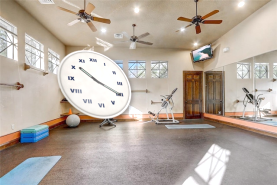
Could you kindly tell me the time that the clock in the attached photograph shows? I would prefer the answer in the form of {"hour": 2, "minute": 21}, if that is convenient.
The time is {"hour": 10, "minute": 20}
